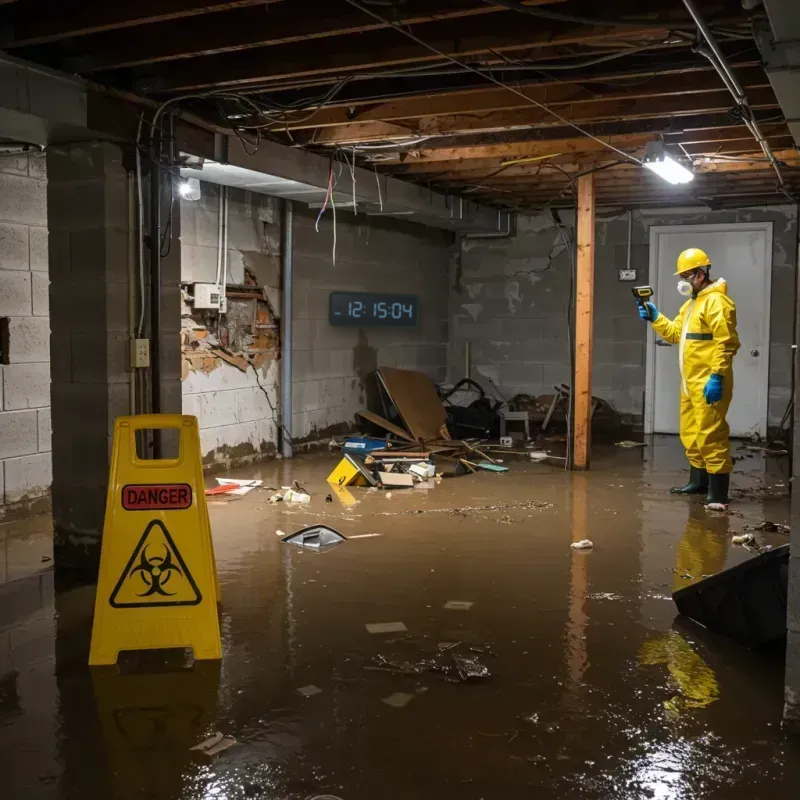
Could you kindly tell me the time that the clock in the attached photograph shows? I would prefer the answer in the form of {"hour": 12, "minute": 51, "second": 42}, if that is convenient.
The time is {"hour": 12, "minute": 15, "second": 4}
